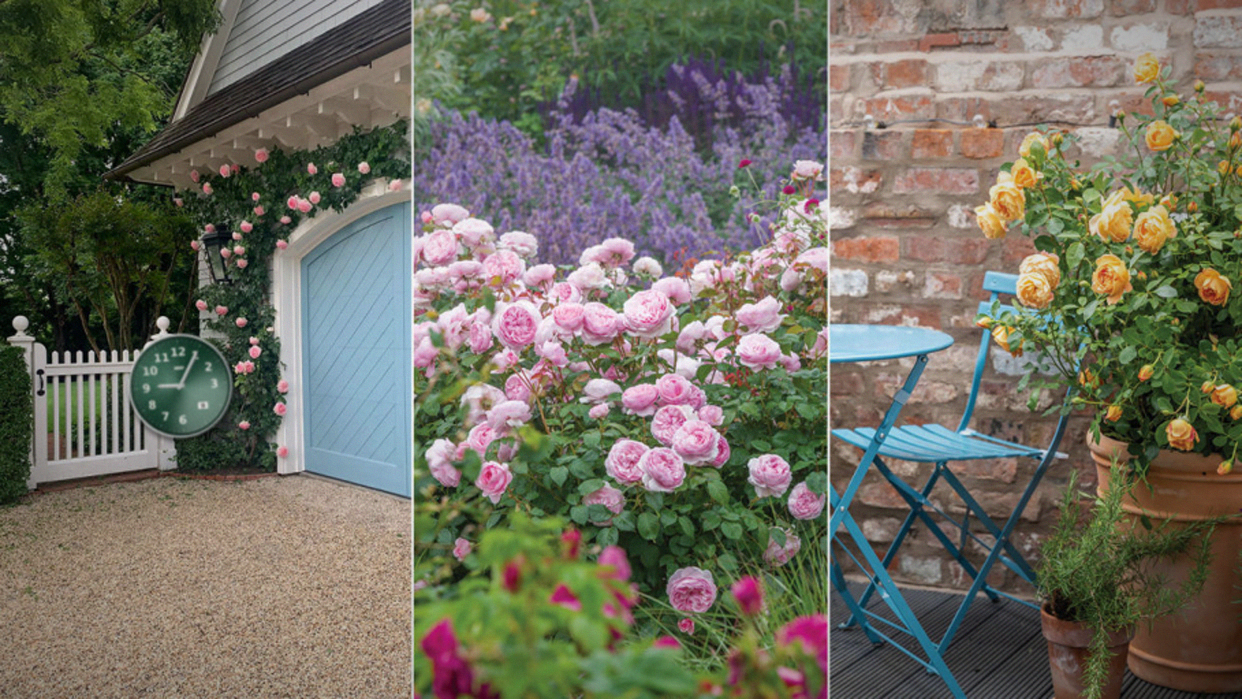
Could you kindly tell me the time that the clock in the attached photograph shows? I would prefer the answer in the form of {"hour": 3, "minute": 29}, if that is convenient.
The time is {"hour": 9, "minute": 5}
